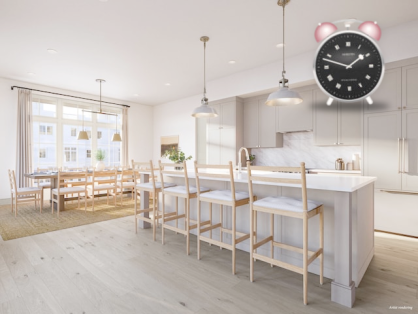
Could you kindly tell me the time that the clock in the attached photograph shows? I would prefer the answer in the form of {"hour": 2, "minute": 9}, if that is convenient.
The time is {"hour": 1, "minute": 48}
